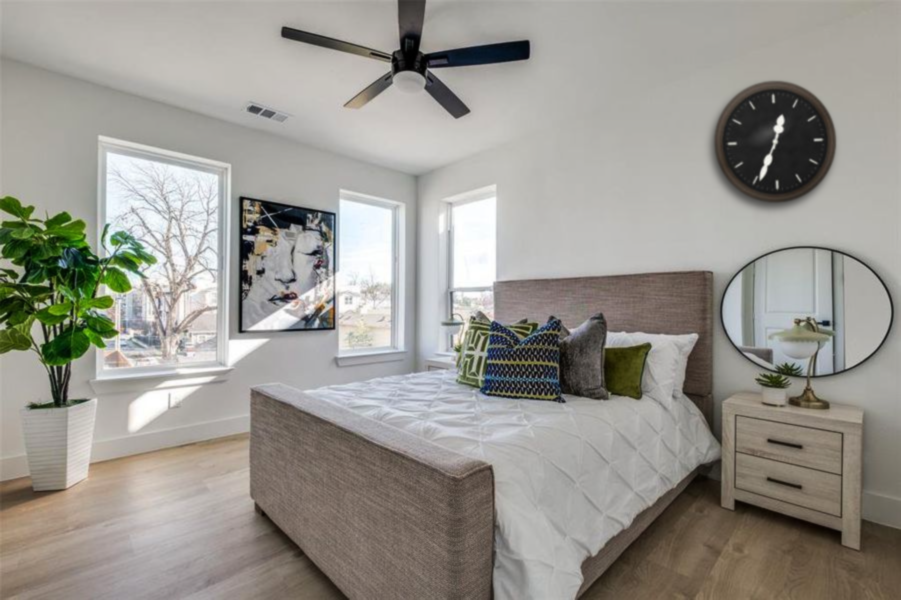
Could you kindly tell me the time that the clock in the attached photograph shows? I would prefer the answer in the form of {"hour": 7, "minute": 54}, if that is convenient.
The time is {"hour": 12, "minute": 34}
